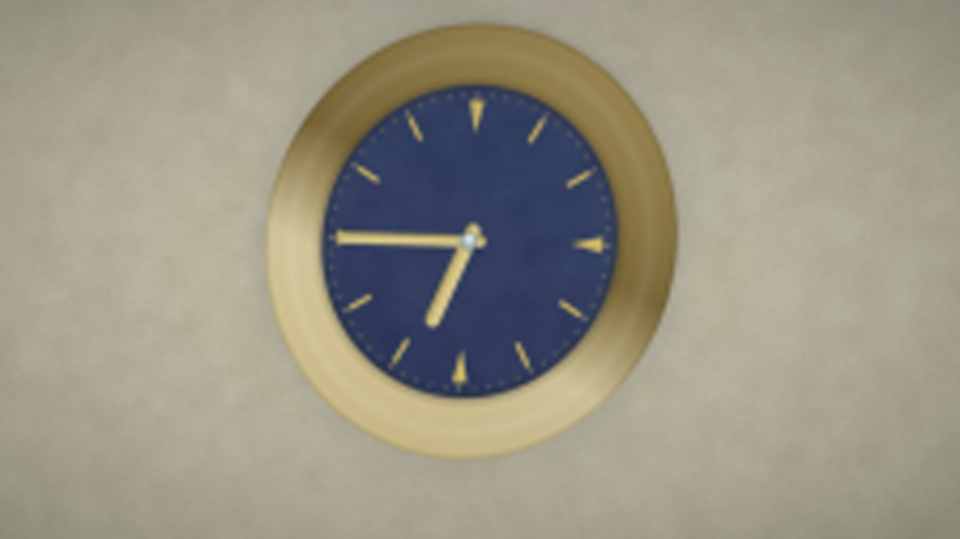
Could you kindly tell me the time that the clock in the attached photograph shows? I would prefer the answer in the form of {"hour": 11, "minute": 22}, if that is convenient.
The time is {"hour": 6, "minute": 45}
